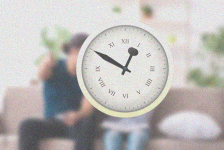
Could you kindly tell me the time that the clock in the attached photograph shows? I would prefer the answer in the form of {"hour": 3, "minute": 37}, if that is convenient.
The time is {"hour": 12, "minute": 50}
